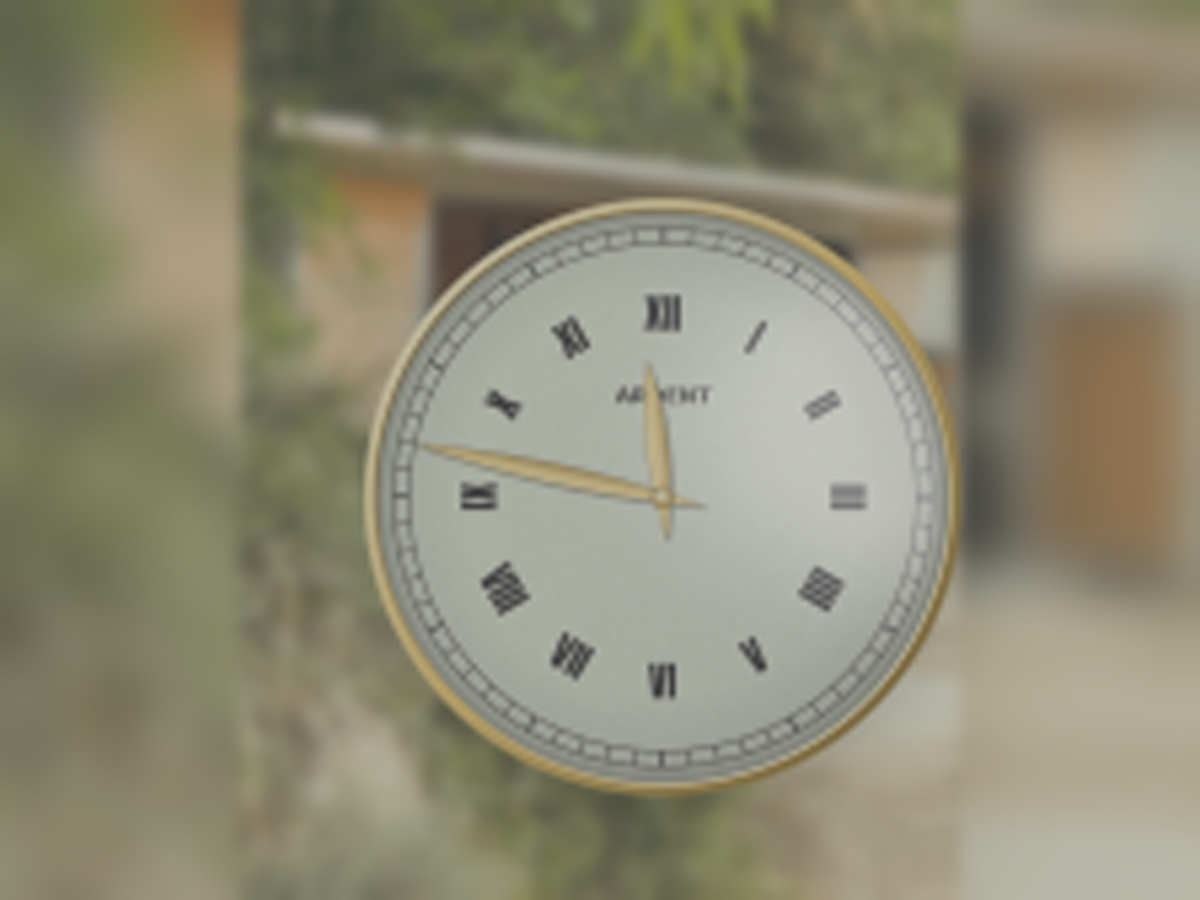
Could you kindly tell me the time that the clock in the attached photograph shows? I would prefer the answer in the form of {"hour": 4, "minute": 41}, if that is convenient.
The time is {"hour": 11, "minute": 47}
